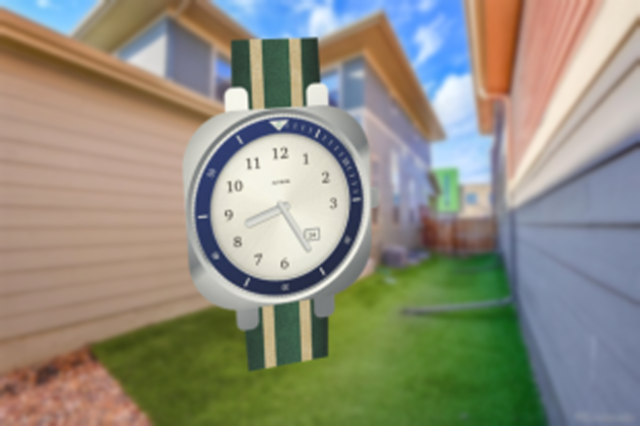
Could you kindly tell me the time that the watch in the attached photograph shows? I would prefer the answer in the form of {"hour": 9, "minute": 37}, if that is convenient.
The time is {"hour": 8, "minute": 25}
